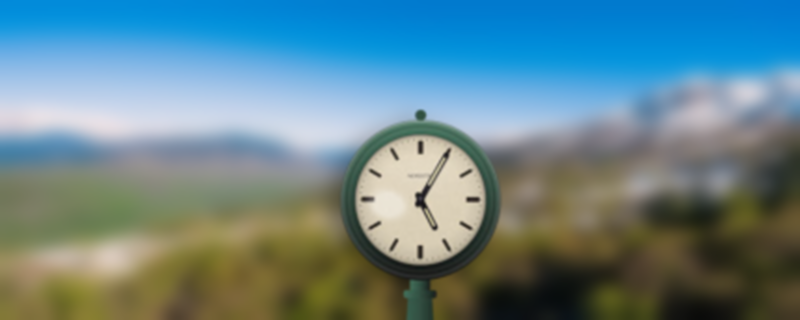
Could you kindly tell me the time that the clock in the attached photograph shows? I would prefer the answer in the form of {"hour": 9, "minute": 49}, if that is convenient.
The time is {"hour": 5, "minute": 5}
